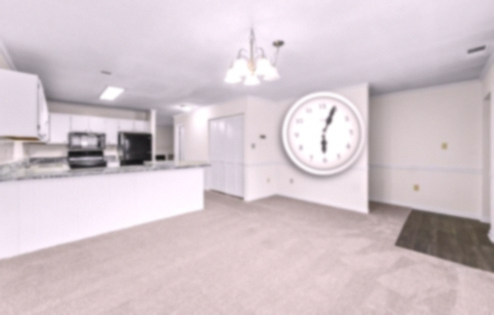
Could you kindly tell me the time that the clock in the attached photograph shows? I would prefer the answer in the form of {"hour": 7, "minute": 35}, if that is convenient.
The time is {"hour": 6, "minute": 4}
